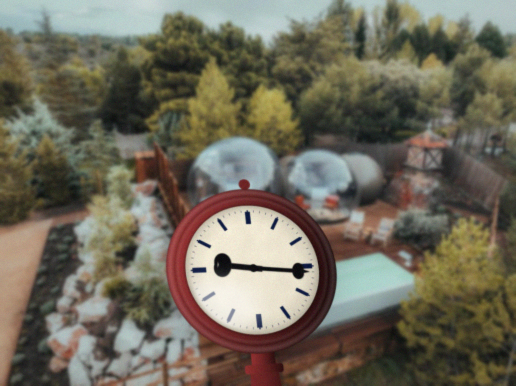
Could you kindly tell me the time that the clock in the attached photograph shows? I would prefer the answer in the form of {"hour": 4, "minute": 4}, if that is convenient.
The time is {"hour": 9, "minute": 16}
